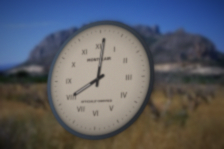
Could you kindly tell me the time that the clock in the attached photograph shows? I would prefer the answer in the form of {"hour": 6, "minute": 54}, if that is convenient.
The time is {"hour": 8, "minute": 1}
